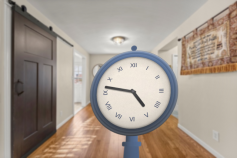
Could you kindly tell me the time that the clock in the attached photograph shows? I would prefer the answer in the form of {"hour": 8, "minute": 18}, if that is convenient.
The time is {"hour": 4, "minute": 47}
